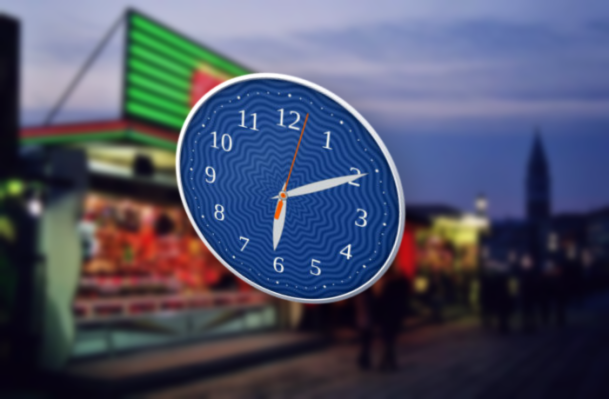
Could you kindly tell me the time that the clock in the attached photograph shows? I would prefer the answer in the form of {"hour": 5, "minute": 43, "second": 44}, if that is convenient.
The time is {"hour": 6, "minute": 10, "second": 2}
